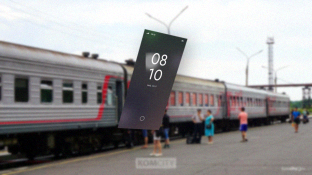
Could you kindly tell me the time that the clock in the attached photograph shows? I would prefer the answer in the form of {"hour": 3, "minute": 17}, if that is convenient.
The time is {"hour": 8, "minute": 10}
